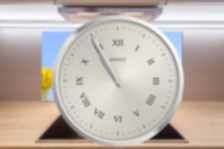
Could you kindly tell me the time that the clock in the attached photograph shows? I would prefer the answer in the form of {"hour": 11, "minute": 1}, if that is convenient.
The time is {"hour": 10, "minute": 55}
